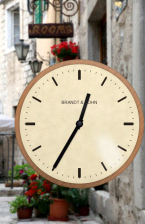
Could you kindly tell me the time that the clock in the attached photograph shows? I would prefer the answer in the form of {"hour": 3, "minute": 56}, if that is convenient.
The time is {"hour": 12, "minute": 35}
